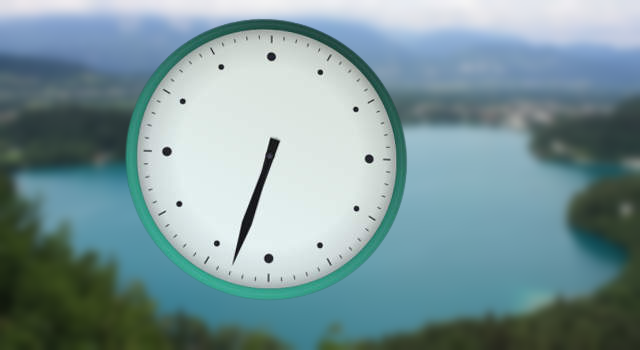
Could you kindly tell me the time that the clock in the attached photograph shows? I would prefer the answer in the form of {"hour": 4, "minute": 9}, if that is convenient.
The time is {"hour": 6, "minute": 33}
